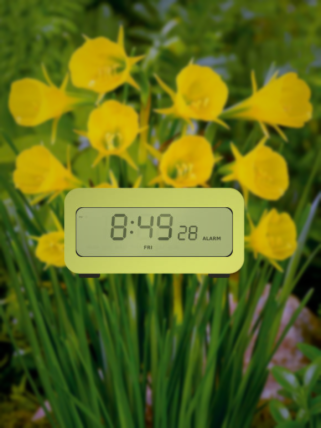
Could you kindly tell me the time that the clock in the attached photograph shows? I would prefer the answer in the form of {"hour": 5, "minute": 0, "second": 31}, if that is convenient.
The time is {"hour": 8, "minute": 49, "second": 28}
